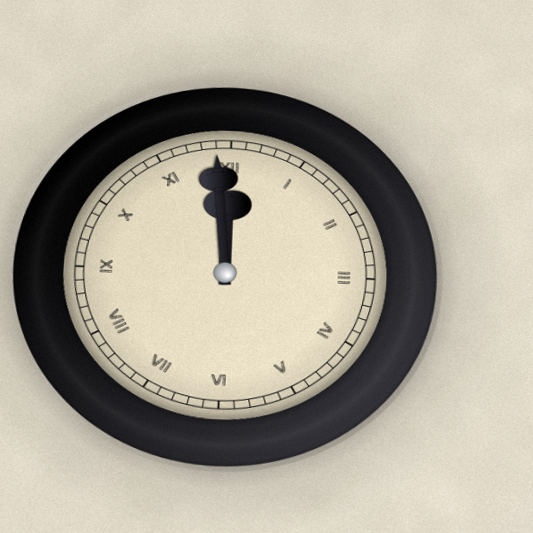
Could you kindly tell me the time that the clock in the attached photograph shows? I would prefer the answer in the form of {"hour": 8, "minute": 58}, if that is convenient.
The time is {"hour": 11, "minute": 59}
